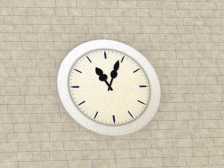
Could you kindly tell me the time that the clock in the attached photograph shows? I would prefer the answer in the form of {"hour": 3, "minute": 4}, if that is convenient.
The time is {"hour": 11, "minute": 4}
